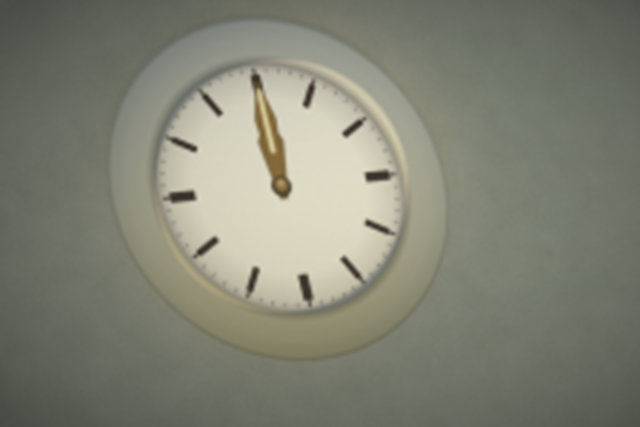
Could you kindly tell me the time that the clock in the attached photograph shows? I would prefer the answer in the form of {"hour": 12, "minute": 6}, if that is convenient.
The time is {"hour": 12, "minute": 0}
